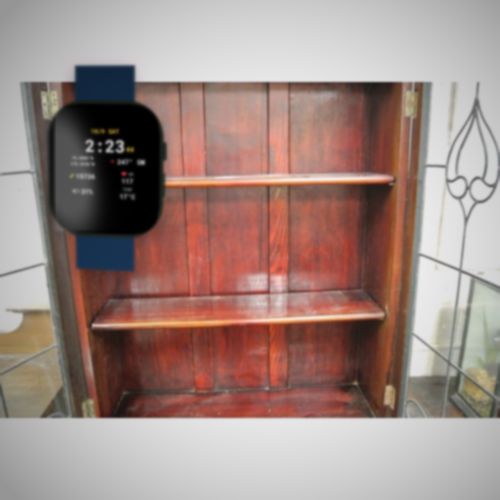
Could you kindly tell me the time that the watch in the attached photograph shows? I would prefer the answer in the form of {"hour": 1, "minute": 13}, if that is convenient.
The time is {"hour": 2, "minute": 23}
